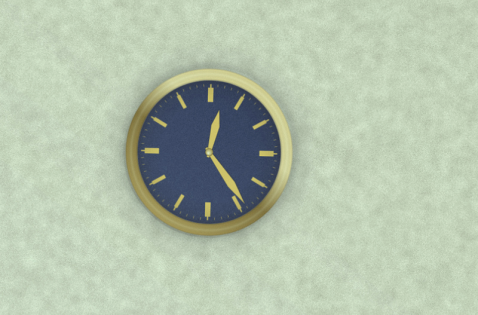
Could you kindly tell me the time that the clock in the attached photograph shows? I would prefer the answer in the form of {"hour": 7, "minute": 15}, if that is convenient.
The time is {"hour": 12, "minute": 24}
